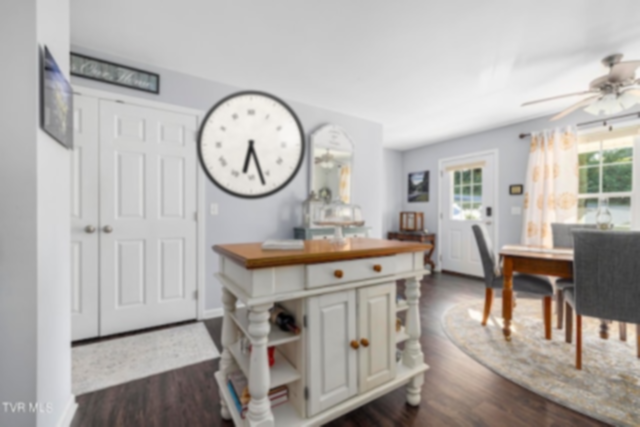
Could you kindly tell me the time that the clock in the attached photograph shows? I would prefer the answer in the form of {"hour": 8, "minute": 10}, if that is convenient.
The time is {"hour": 6, "minute": 27}
